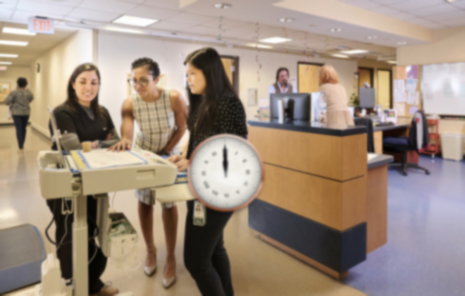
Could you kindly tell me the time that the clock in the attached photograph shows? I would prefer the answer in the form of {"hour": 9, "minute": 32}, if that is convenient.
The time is {"hour": 12, "minute": 0}
